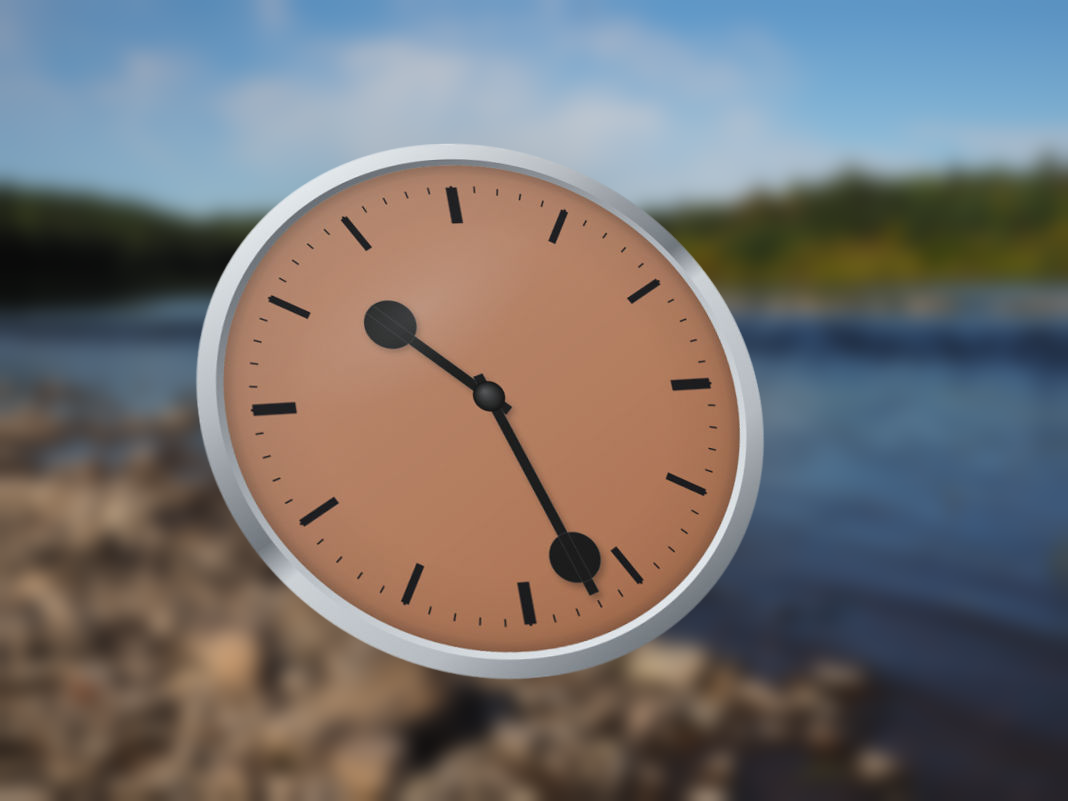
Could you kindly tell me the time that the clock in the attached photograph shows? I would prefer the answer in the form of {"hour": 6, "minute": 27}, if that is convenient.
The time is {"hour": 10, "minute": 27}
